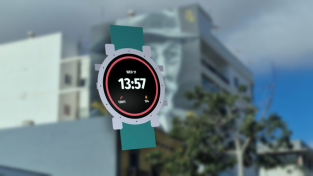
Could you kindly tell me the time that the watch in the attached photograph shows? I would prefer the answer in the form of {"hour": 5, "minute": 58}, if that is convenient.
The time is {"hour": 13, "minute": 57}
